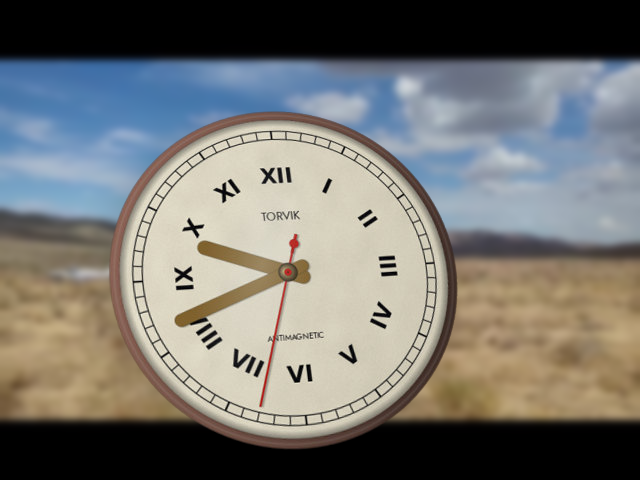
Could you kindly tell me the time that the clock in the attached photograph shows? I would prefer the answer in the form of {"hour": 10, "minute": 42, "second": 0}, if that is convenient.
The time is {"hour": 9, "minute": 41, "second": 33}
